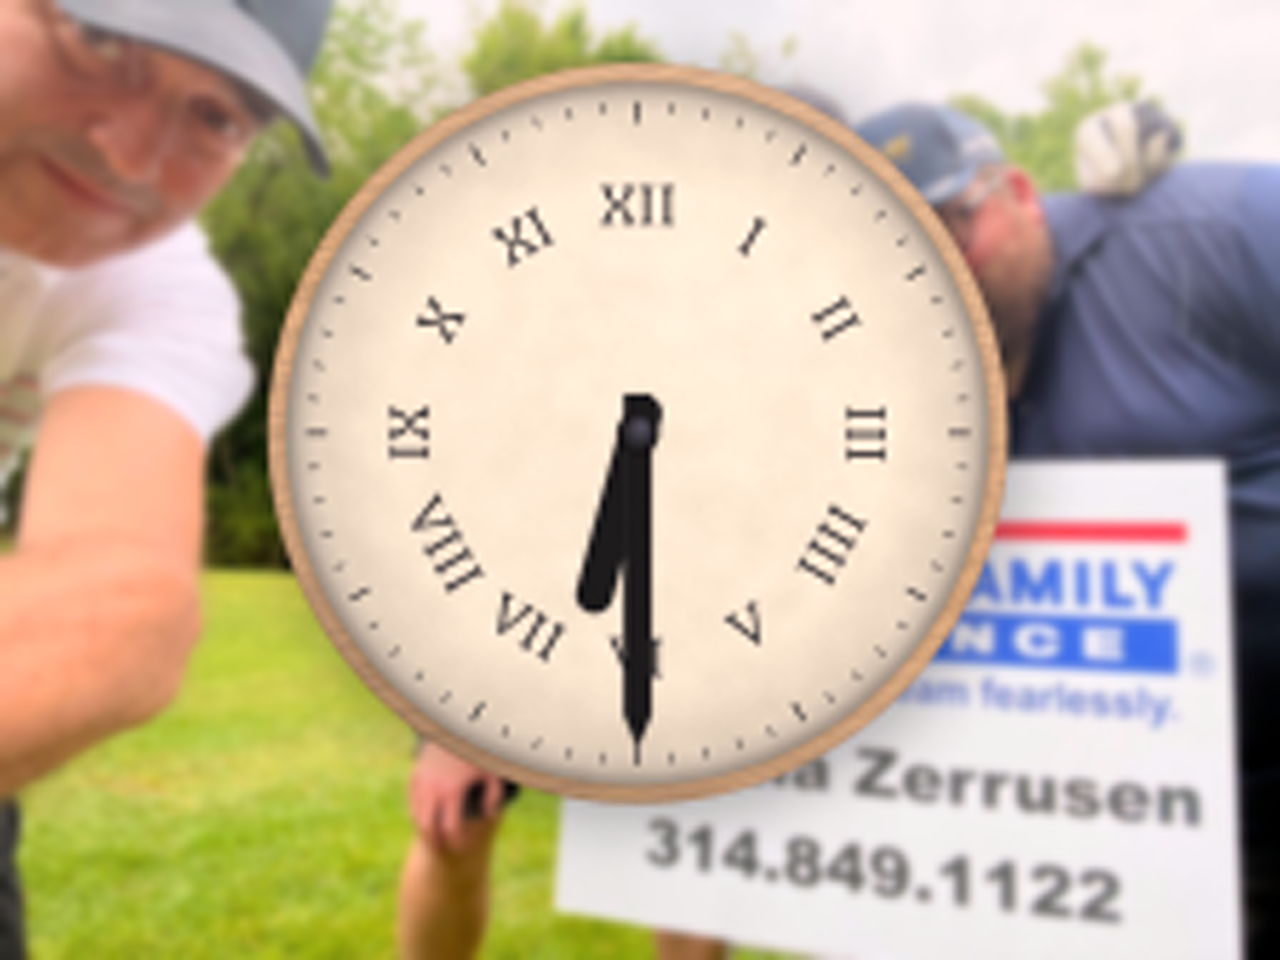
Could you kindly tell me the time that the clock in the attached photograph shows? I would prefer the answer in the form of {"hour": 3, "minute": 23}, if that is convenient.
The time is {"hour": 6, "minute": 30}
